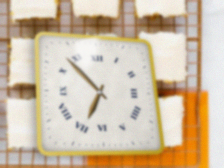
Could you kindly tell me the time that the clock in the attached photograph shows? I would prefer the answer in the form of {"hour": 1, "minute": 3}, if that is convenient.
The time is {"hour": 6, "minute": 53}
